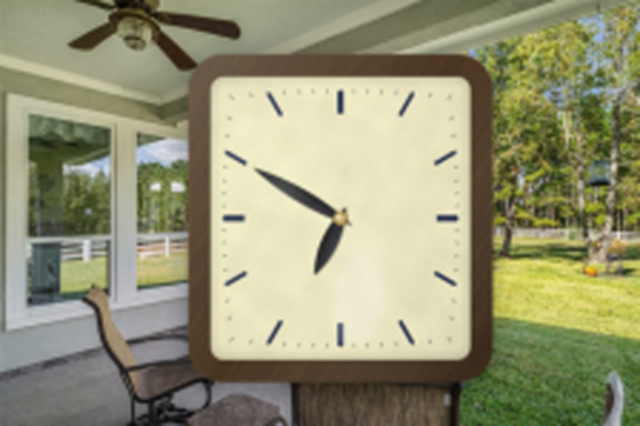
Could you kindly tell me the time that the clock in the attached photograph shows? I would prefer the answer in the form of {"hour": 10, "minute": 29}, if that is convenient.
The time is {"hour": 6, "minute": 50}
